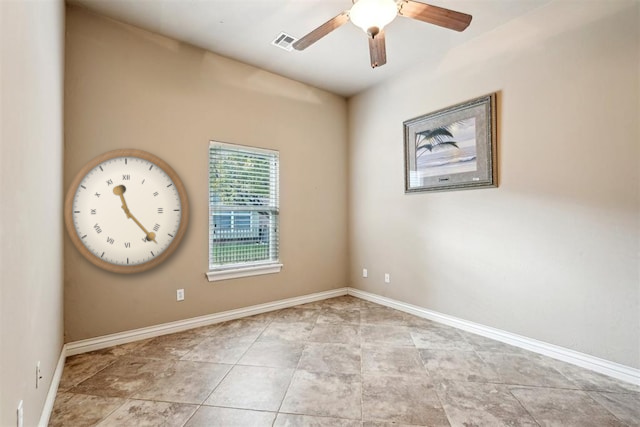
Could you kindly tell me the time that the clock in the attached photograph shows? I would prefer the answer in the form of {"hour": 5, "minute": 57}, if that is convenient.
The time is {"hour": 11, "minute": 23}
